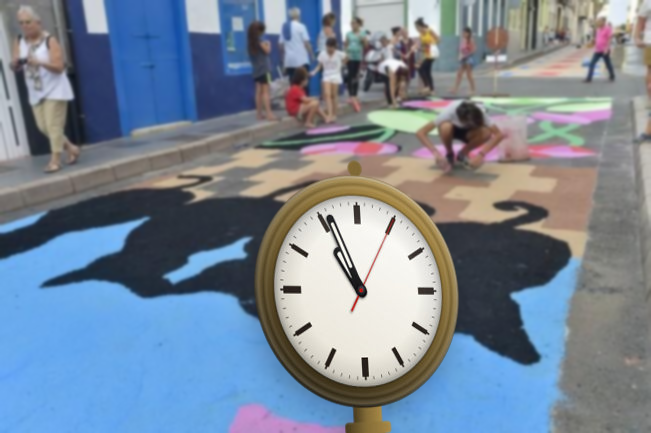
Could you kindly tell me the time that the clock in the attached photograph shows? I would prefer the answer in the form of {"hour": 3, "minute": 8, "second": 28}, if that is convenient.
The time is {"hour": 10, "minute": 56, "second": 5}
